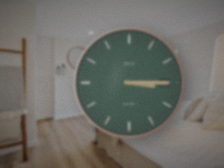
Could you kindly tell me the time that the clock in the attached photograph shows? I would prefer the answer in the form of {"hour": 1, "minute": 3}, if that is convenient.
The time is {"hour": 3, "minute": 15}
